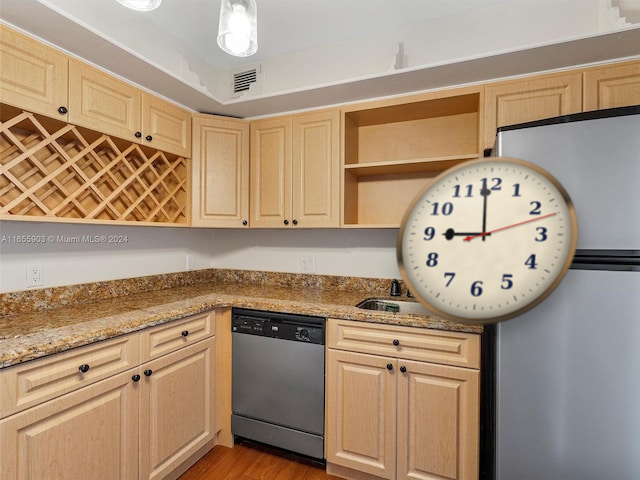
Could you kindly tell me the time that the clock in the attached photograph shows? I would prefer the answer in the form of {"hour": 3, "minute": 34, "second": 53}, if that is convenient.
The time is {"hour": 8, "minute": 59, "second": 12}
